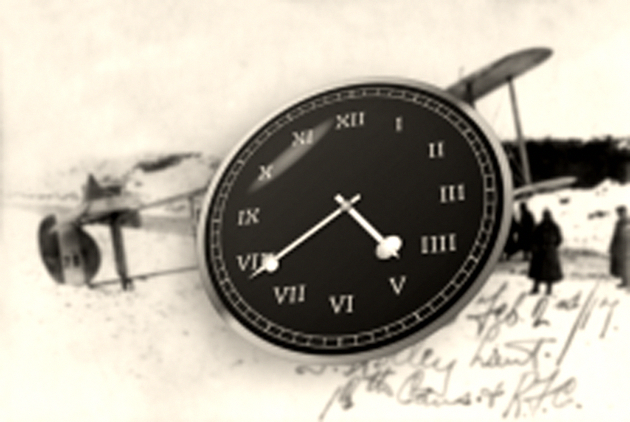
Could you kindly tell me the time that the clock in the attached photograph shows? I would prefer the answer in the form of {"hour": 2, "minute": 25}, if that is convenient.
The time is {"hour": 4, "minute": 39}
